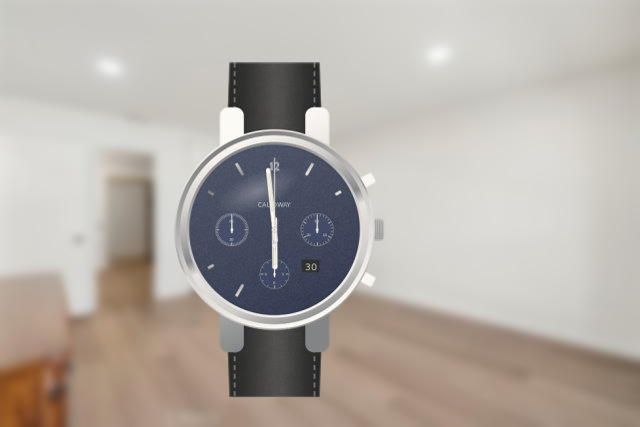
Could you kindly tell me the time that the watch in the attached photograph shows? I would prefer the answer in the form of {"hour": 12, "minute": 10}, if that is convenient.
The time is {"hour": 5, "minute": 59}
